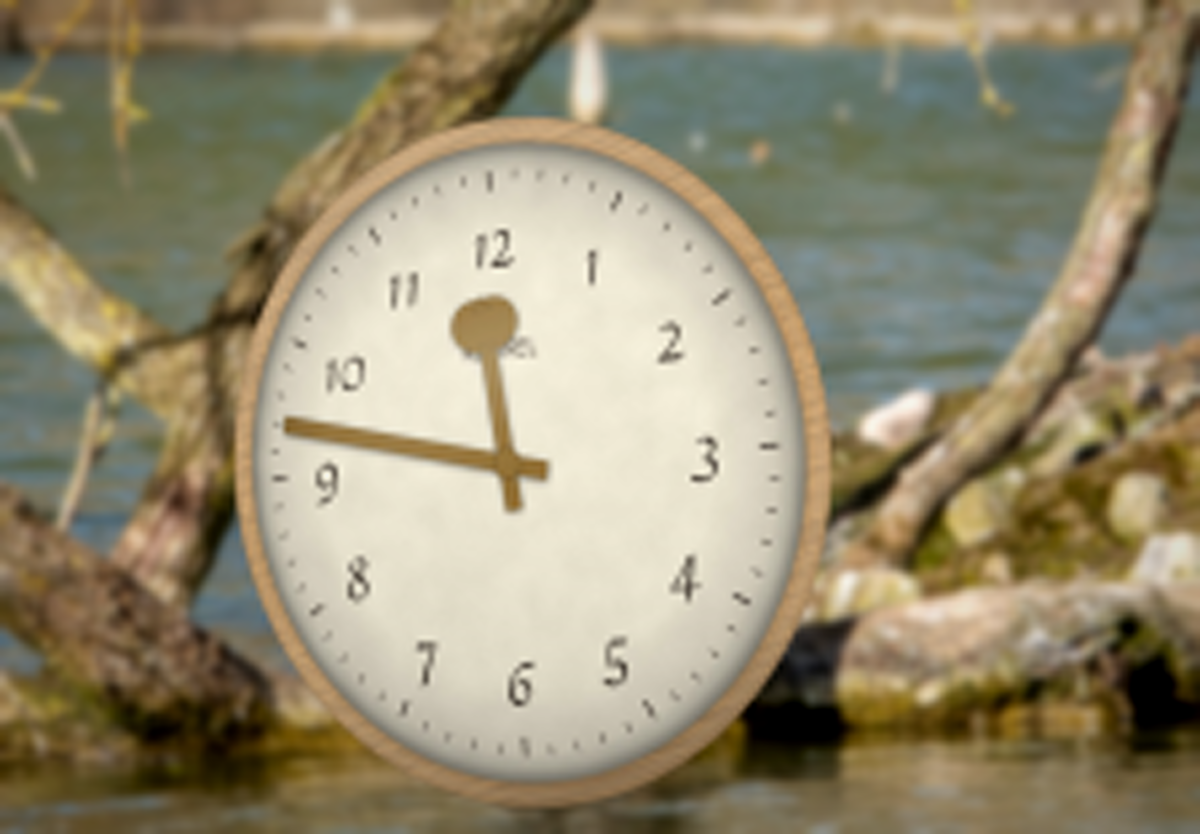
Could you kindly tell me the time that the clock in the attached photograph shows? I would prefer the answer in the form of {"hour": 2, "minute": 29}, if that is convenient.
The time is {"hour": 11, "minute": 47}
